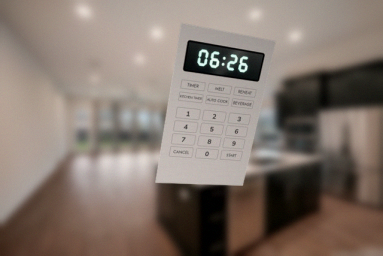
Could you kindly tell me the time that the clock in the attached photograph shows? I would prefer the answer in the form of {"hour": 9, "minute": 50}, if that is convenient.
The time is {"hour": 6, "minute": 26}
